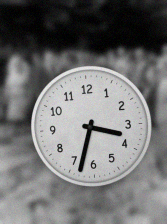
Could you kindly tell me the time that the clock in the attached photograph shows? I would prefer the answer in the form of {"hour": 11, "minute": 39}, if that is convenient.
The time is {"hour": 3, "minute": 33}
